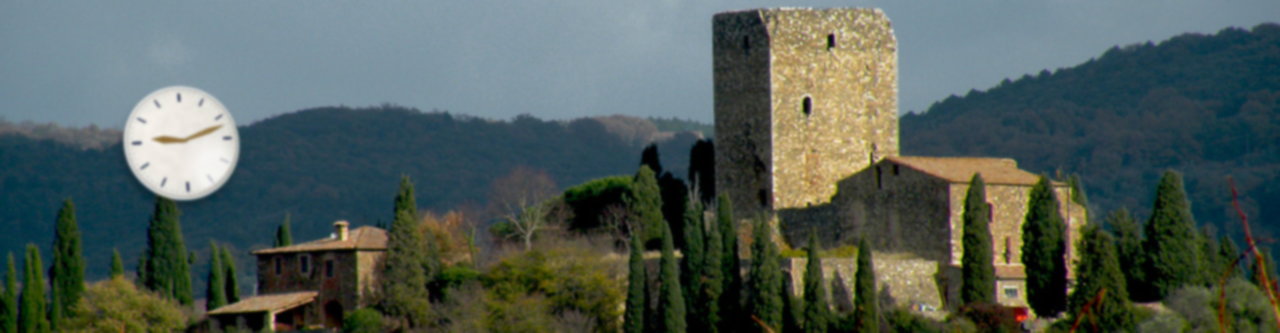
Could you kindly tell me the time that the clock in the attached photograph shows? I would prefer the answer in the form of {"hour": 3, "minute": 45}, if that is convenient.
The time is {"hour": 9, "minute": 12}
